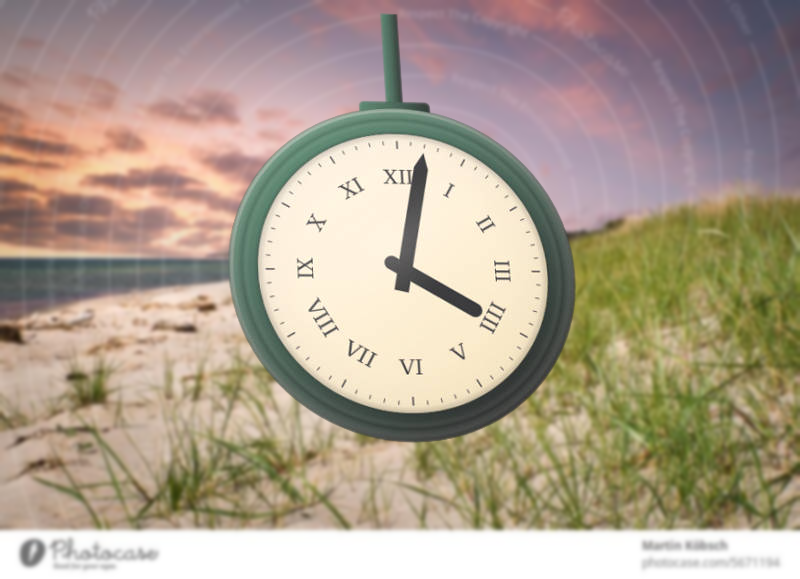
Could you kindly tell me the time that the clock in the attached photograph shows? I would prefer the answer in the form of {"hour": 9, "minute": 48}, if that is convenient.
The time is {"hour": 4, "minute": 2}
